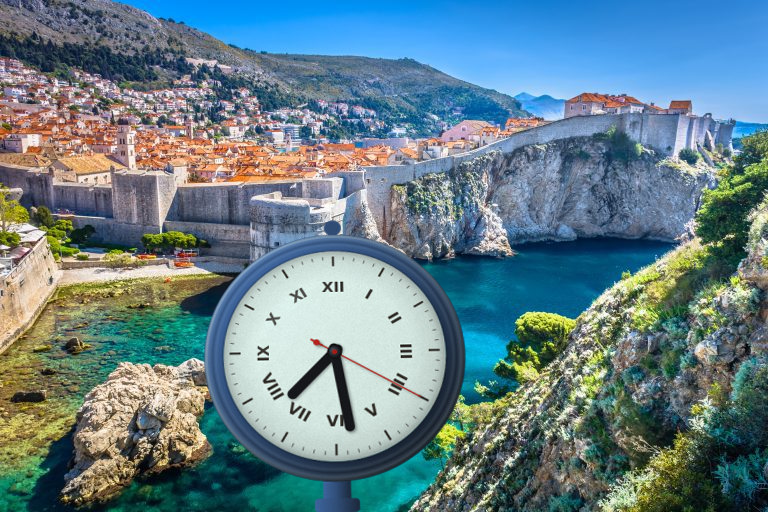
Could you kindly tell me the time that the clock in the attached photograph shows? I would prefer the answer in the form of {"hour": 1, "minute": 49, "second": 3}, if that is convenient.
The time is {"hour": 7, "minute": 28, "second": 20}
